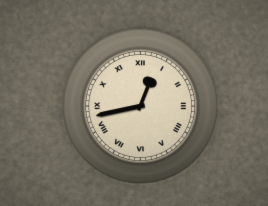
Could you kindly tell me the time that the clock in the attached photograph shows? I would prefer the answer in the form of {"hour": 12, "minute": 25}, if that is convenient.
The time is {"hour": 12, "minute": 43}
